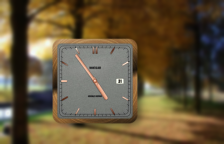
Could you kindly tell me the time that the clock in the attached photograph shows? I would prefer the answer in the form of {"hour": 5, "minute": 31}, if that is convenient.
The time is {"hour": 4, "minute": 54}
